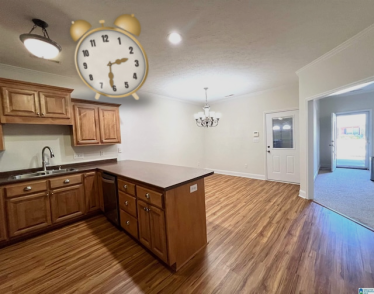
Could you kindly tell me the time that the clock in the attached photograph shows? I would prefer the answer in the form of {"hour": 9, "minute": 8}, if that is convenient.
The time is {"hour": 2, "minute": 31}
